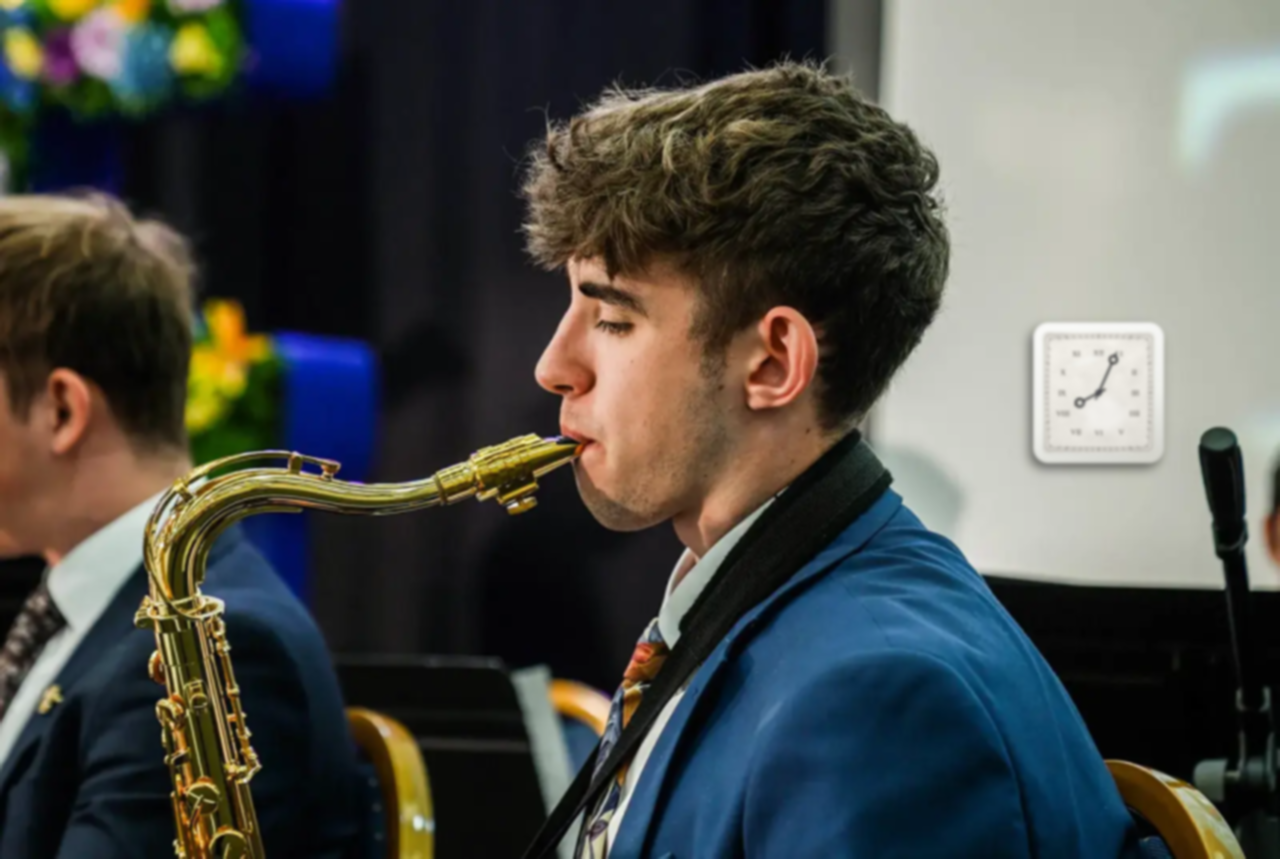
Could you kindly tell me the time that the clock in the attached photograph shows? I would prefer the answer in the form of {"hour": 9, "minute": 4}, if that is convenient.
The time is {"hour": 8, "minute": 4}
